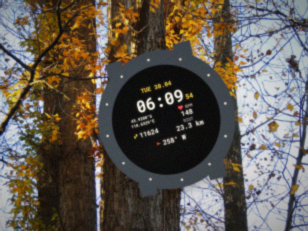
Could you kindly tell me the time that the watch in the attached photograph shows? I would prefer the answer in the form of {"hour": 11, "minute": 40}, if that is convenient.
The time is {"hour": 6, "minute": 9}
